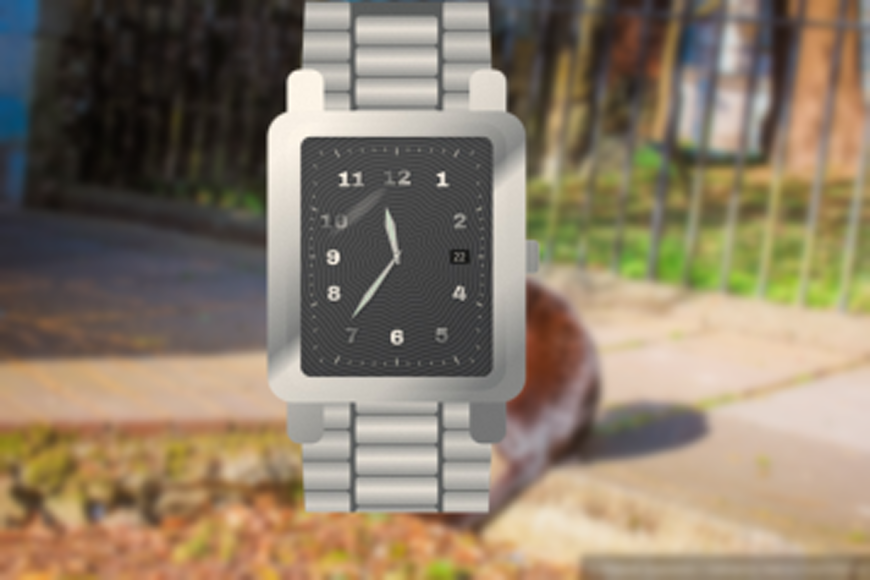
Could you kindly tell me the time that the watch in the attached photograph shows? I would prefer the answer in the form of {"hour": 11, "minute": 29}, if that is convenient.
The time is {"hour": 11, "minute": 36}
